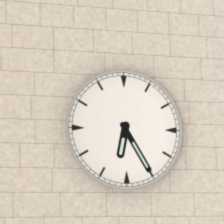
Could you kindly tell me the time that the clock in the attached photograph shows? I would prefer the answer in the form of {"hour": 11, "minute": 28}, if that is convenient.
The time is {"hour": 6, "minute": 25}
